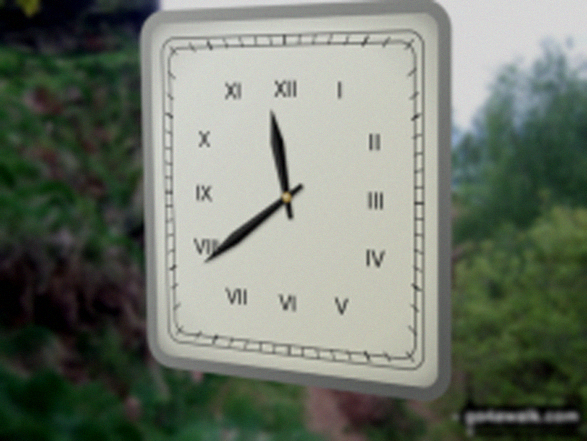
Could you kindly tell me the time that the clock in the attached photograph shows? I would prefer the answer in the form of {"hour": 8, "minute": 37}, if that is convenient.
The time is {"hour": 11, "minute": 39}
